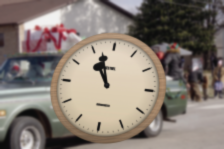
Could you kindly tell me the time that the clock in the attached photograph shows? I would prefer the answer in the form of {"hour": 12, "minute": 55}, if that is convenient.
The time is {"hour": 10, "minute": 57}
